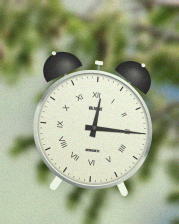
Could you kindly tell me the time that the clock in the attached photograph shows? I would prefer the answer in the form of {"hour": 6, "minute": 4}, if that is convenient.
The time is {"hour": 12, "minute": 15}
